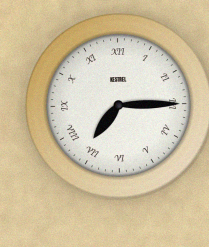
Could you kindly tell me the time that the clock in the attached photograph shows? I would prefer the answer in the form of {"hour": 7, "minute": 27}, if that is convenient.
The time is {"hour": 7, "minute": 15}
